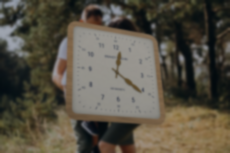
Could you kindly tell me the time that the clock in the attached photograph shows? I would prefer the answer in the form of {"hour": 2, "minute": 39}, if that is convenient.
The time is {"hour": 12, "minute": 21}
